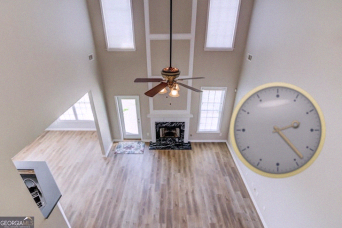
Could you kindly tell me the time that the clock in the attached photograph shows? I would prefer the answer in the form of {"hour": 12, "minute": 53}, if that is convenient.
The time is {"hour": 2, "minute": 23}
